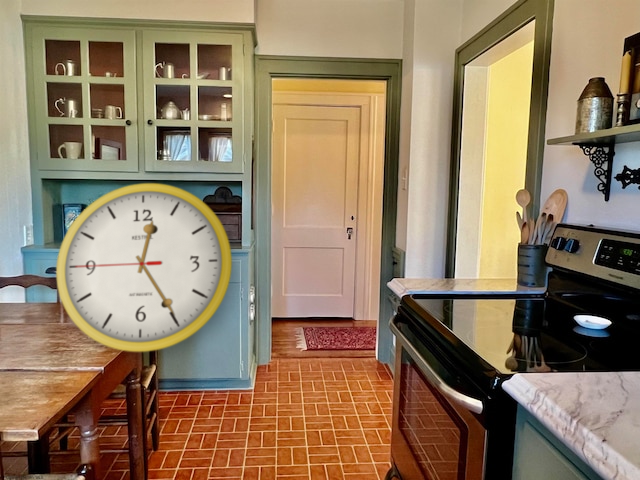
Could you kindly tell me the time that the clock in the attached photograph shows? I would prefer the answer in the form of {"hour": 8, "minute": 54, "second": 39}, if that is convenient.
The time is {"hour": 12, "minute": 24, "second": 45}
